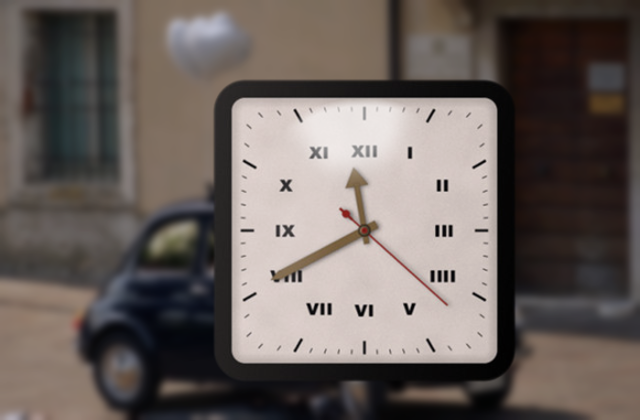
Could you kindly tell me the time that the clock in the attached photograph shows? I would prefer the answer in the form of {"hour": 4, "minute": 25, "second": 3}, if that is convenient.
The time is {"hour": 11, "minute": 40, "second": 22}
